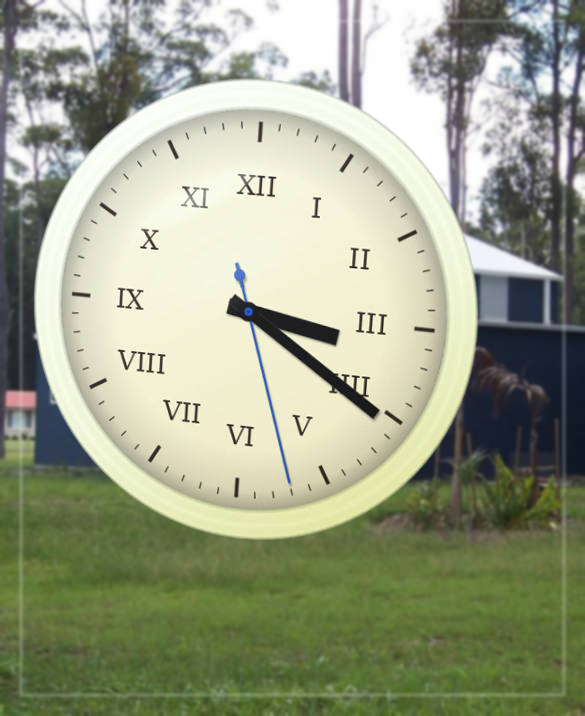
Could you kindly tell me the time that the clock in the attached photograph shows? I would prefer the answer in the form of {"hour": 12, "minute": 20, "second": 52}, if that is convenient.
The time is {"hour": 3, "minute": 20, "second": 27}
